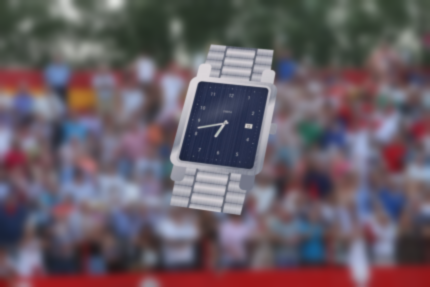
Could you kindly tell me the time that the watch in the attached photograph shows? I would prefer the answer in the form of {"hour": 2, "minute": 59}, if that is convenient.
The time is {"hour": 6, "minute": 42}
